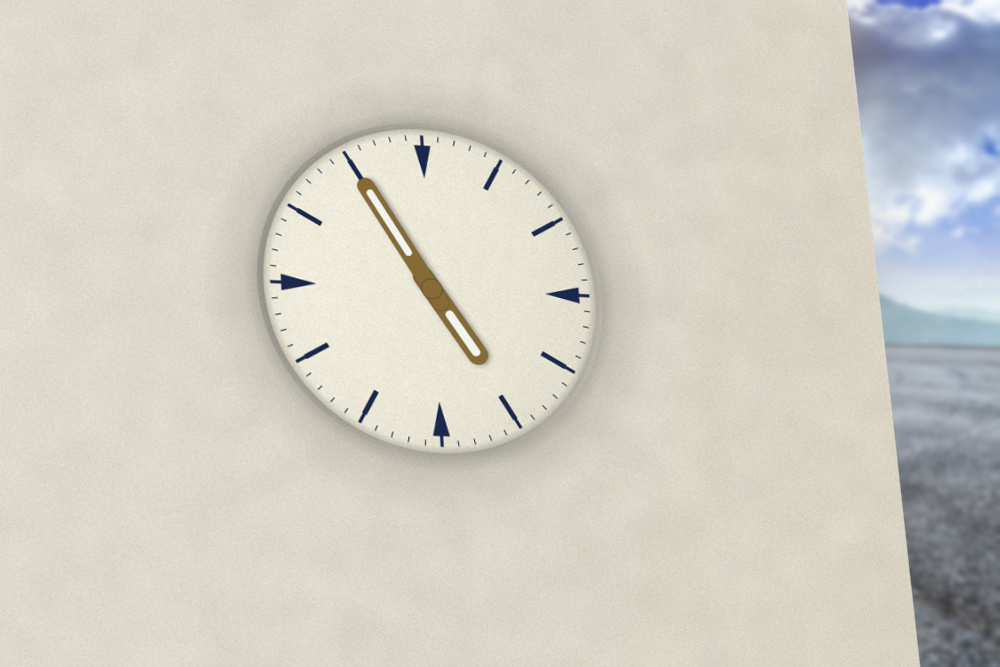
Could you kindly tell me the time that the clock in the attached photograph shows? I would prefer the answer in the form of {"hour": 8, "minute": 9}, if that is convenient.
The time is {"hour": 4, "minute": 55}
